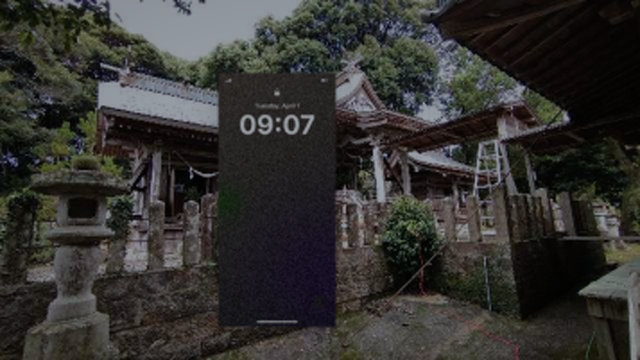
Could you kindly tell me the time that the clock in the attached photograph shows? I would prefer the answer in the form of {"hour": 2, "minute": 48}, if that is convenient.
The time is {"hour": 9, "minute": 7}
